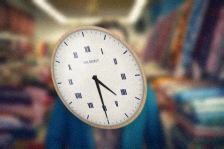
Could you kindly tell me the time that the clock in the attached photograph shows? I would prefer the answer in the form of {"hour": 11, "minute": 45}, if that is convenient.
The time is {"hour": 4, "minute": 30}
